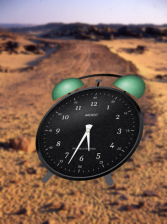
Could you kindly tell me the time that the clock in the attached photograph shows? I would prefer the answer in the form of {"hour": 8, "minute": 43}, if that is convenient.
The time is {"hour": 5, "minute": 33}
